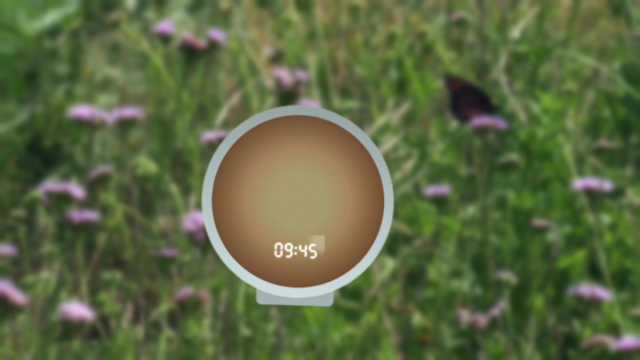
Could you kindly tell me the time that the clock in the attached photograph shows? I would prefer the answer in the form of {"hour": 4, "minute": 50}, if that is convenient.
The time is {"hour": 9, "minute": 45}
